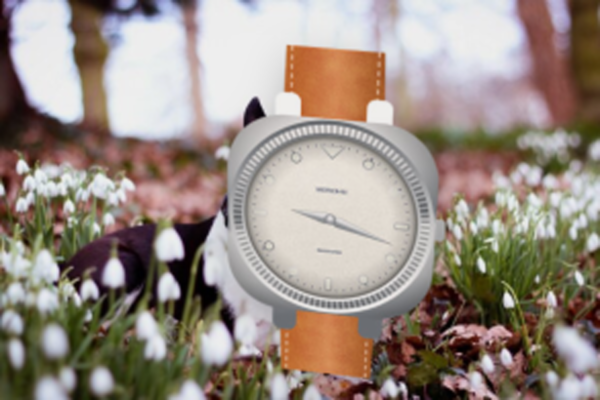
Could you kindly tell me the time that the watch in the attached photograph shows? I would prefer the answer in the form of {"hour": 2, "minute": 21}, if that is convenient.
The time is {"hour": 9, "minute": 18}
